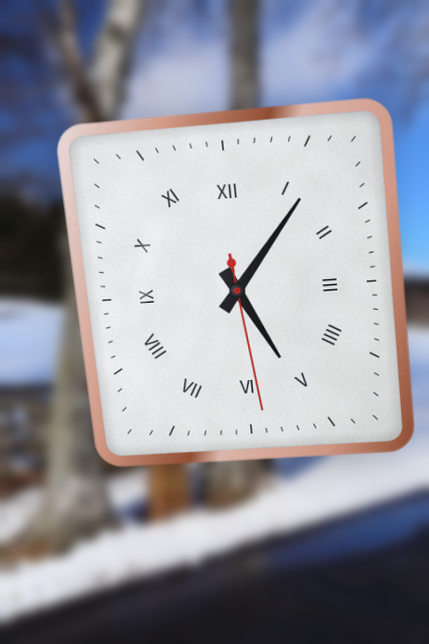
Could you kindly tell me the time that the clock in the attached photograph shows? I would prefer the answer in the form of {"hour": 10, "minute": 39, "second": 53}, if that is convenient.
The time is {"hour": 5, "minute": 6, "second": 29}
